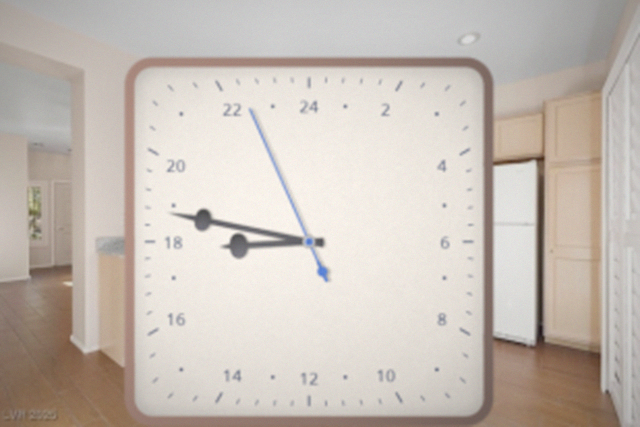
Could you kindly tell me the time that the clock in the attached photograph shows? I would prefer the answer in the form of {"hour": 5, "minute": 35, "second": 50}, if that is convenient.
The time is {"hour": 17, "minute": 46, "second": 56}
